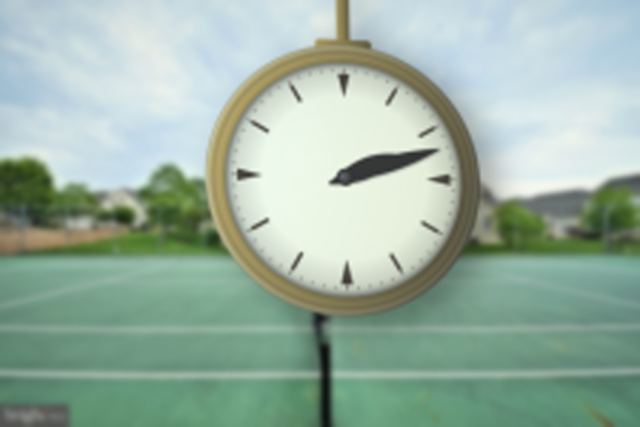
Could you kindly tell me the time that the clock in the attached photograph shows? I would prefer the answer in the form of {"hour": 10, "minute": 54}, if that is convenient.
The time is {"hour": 2, "minute": 12}
